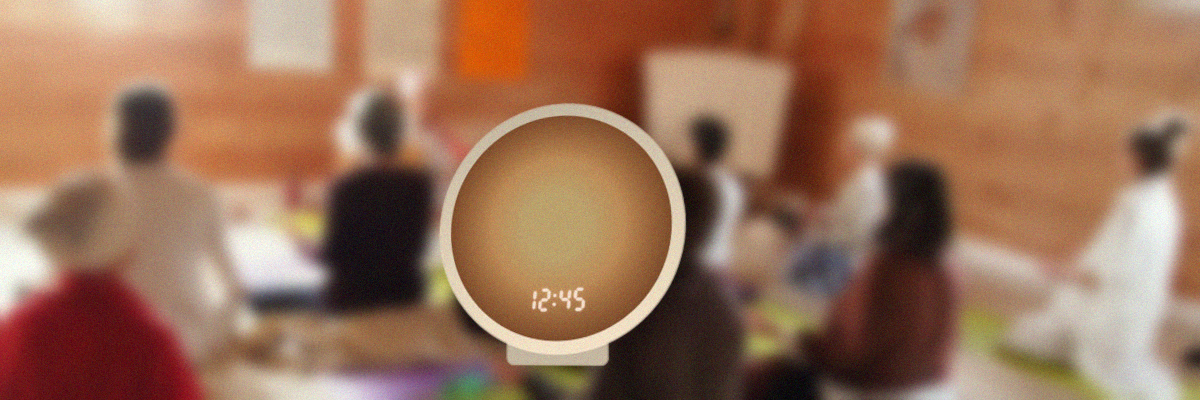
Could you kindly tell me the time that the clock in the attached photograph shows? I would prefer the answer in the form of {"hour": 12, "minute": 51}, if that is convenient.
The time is {"hour": 12, "minute": 45}
